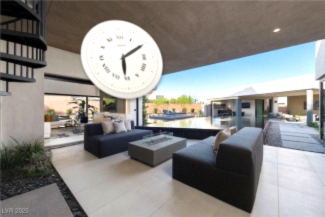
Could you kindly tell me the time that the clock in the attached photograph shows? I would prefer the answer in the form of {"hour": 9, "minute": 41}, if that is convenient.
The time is {"hour": 6, "minute": 10}
